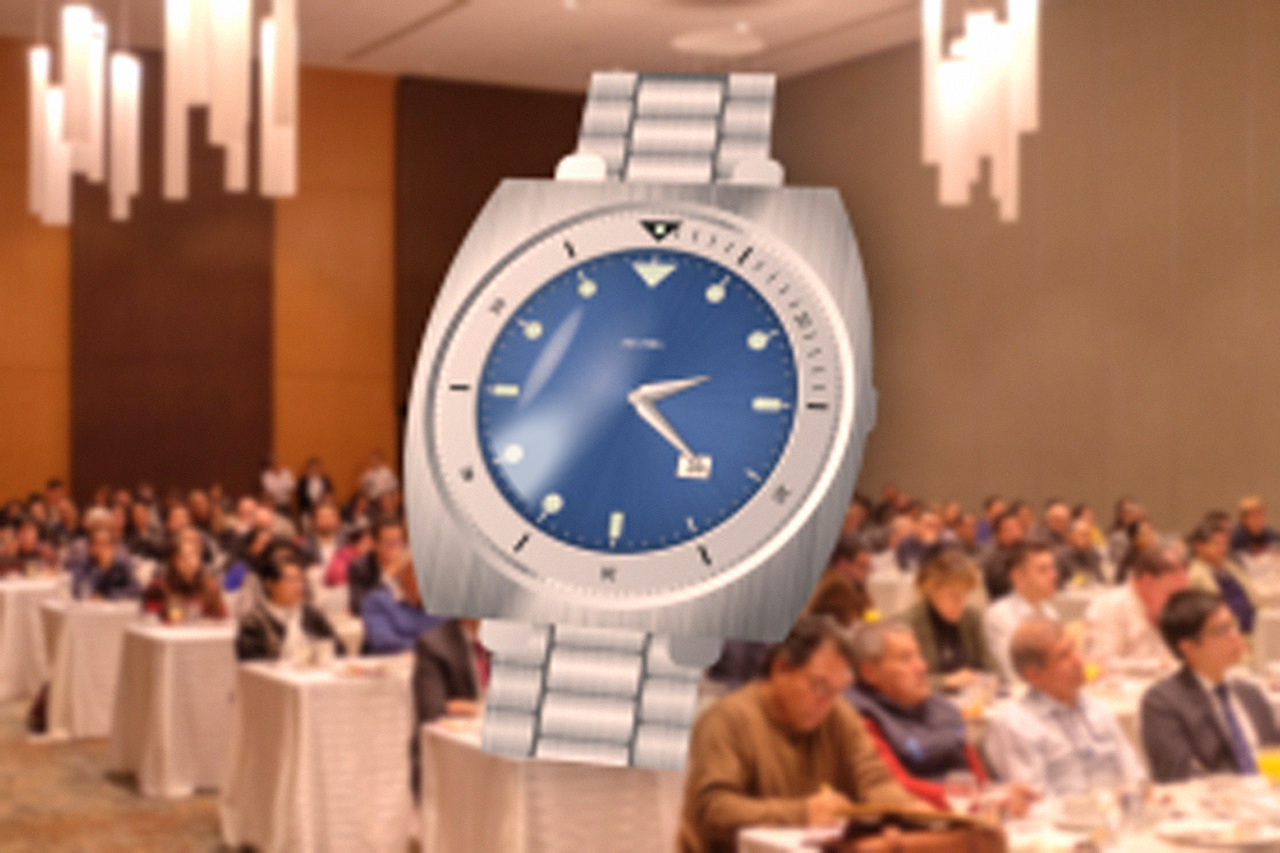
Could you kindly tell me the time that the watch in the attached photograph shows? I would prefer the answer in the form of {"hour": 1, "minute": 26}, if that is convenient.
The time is {"hour": 2, "minute": 22}
